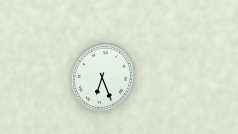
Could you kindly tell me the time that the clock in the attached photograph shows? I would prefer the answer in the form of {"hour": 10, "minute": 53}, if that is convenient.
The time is {"hour": 6, "minute": 25}
